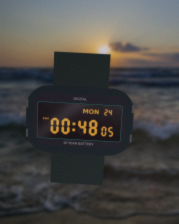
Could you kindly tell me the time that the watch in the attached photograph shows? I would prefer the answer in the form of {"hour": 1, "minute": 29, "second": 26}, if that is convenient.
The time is {"hour": 0, "minute": 48, "second": 5}
